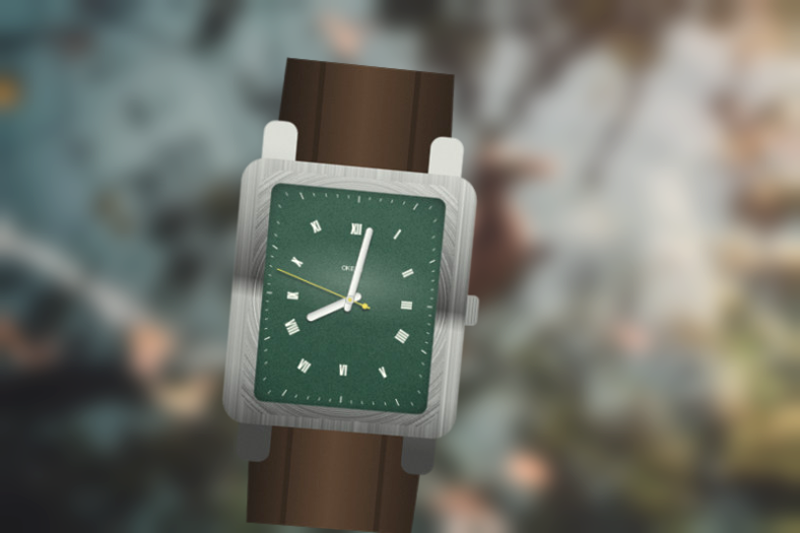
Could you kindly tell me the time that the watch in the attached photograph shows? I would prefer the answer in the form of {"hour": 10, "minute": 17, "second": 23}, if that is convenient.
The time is {"hour": 8, "minute": 1, "second": 48}
